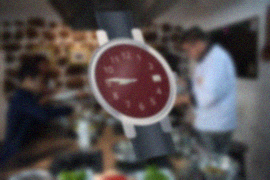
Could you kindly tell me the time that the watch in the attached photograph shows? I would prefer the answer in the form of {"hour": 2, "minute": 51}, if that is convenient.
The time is {"hour": 8, "minute": 46}
